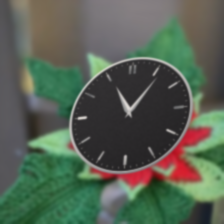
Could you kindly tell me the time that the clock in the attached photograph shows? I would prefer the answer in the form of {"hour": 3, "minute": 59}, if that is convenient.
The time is {"hour": 11, "minute": 6}
